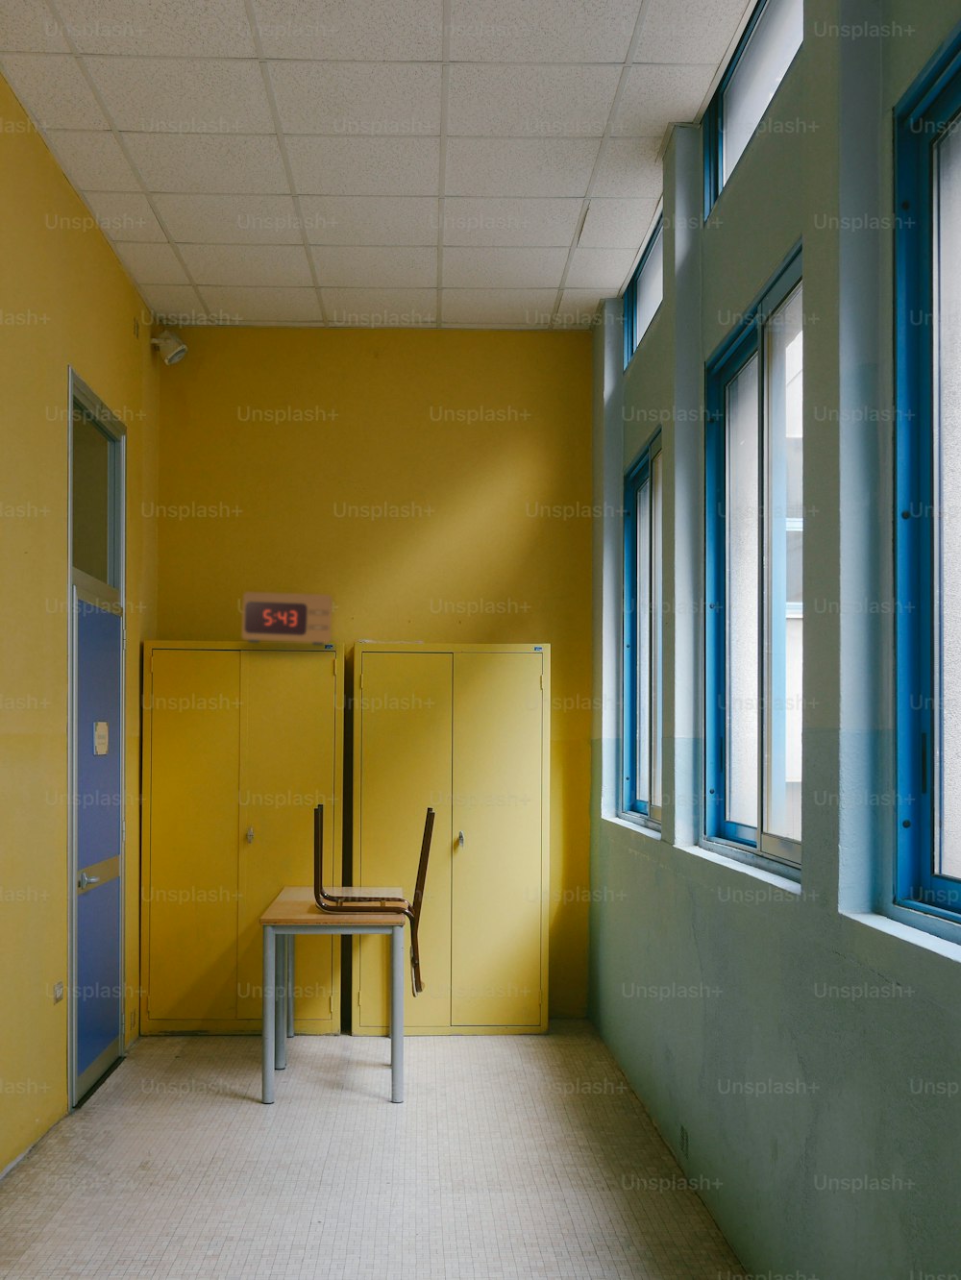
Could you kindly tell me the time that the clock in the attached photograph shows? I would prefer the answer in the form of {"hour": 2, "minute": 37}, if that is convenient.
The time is {"hour": 5, "minute": 43}
